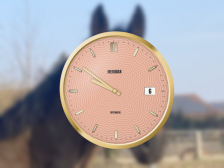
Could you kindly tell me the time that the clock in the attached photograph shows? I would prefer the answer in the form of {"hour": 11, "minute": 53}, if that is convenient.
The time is {"hour": 9, "minute": 51}
